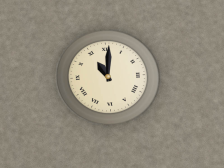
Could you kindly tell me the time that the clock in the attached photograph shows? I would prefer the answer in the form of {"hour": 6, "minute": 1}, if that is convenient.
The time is {"hour": 11, "minute": 1}
